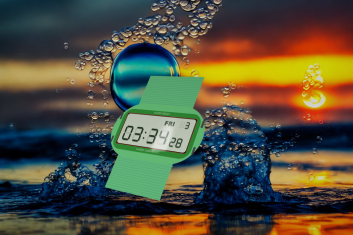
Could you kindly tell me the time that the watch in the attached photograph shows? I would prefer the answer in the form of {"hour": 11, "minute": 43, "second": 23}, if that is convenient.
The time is {"hour": 3, "minute": 34, "second": 28}
